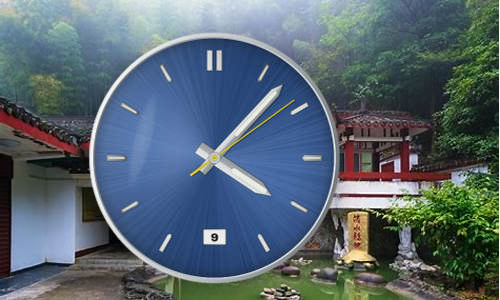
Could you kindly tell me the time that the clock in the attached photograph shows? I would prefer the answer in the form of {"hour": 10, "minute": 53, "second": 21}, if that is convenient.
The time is {"hour": 4, "minute": 7, "second": 9}
